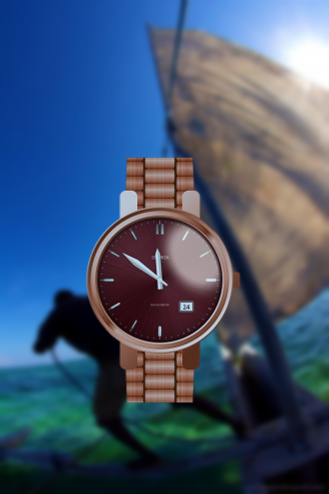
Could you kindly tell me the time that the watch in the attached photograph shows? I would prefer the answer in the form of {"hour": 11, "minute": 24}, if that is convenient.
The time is {"hour": 11, "minute": 51}
